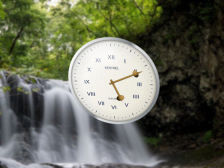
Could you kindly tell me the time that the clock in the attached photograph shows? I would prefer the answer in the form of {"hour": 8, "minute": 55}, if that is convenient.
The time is {"hour": 5, "minute": 11}
